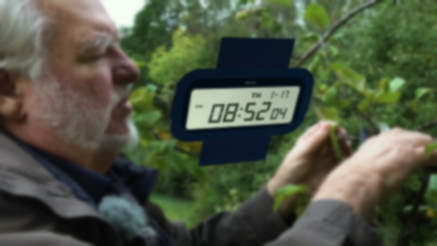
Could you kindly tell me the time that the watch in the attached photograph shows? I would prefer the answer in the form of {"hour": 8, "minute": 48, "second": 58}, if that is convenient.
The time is {"hour": 8, "minute": 52, "second": 4}
